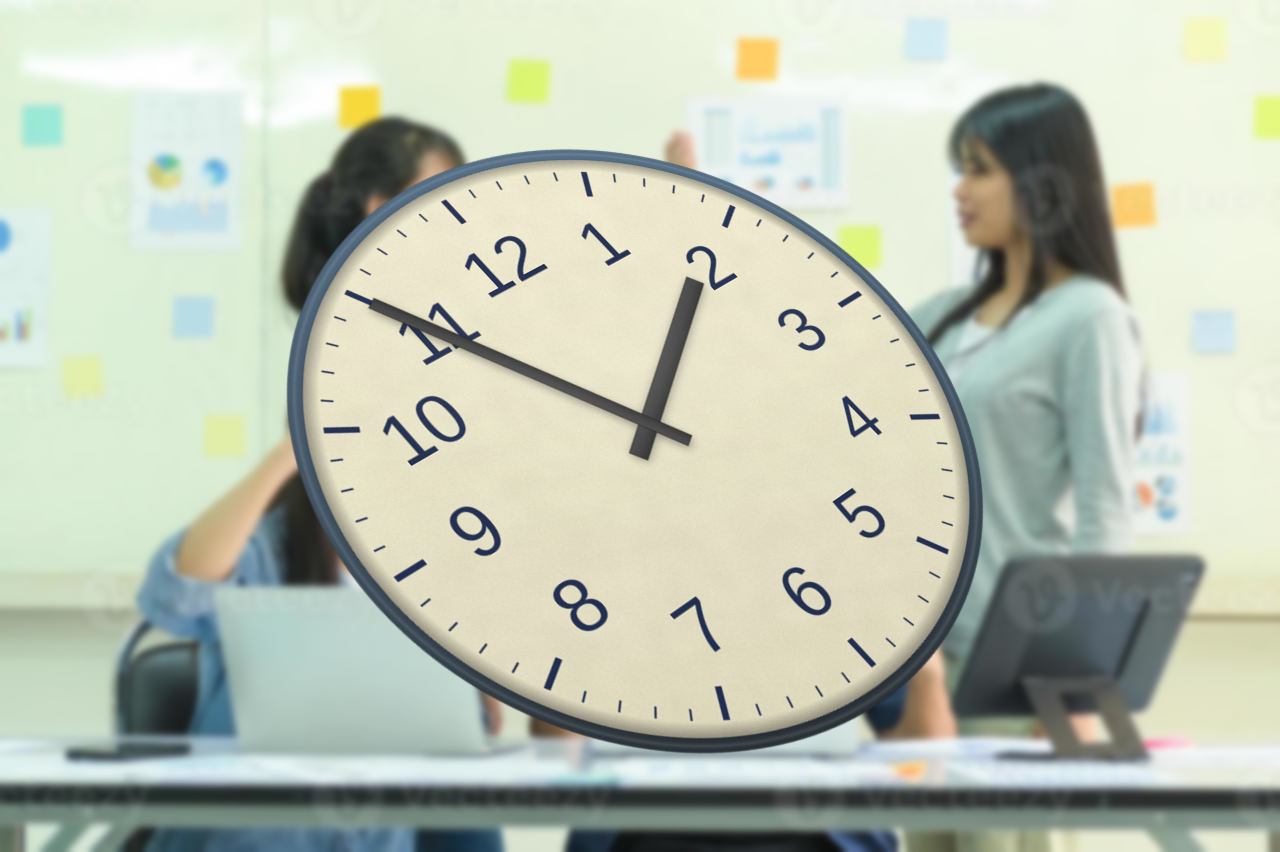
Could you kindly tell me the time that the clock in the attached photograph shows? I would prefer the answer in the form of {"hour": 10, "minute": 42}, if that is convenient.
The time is {"hour": 1, "minute": 55}
